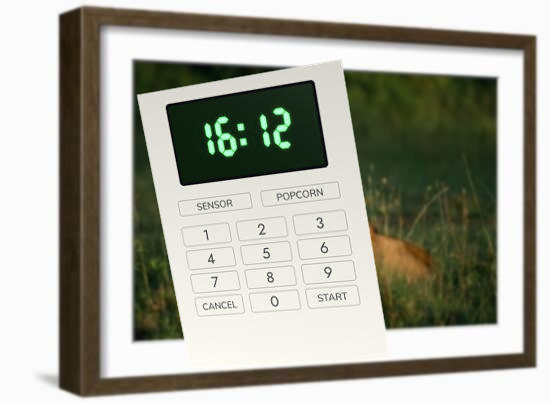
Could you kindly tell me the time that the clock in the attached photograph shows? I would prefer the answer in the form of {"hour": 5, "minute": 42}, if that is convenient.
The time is {"hour": 16, "minute": 12}
